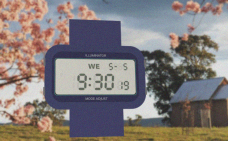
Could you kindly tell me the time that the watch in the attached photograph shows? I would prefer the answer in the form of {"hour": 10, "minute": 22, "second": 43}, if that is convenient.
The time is {"hour": 9, "minute": 30, "second": 19}
